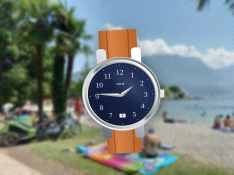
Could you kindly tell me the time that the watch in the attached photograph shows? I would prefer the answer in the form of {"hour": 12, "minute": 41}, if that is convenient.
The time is {"hour": 1, "minute": 46}
